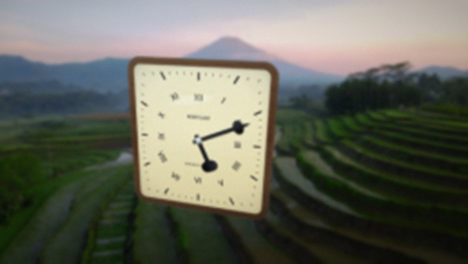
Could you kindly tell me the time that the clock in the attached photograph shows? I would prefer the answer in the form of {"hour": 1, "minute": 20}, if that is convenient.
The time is {"hour": 5, "minute": 11}
